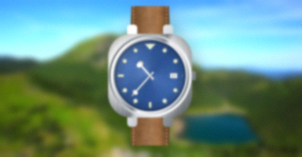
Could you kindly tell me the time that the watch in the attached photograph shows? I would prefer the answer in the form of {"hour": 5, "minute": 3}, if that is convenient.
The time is {"hour": 10, "minute": 37}
